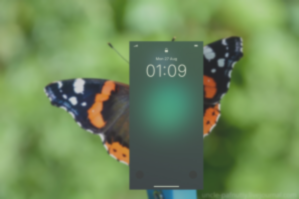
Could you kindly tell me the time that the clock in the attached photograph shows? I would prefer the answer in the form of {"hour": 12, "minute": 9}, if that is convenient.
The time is {"hour": 1, "minute": 9}
